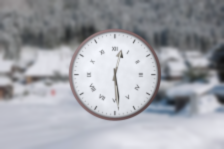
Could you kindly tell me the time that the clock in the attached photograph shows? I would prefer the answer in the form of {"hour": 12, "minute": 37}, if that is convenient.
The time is {"hour": 12, "minute": 29}
